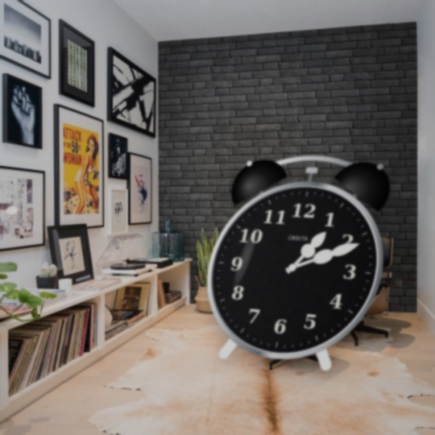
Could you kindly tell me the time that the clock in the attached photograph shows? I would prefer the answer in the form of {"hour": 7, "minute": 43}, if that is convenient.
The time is {"hour": 1, "minute": 11}
